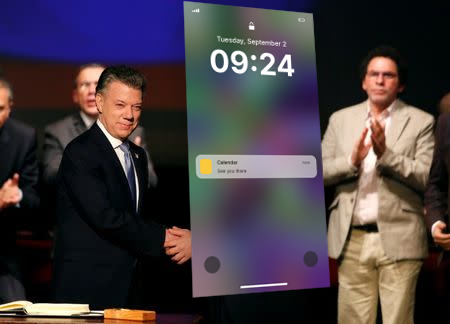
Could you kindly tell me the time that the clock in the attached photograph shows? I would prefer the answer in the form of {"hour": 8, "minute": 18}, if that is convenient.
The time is {"hour": 9, "minute": 24}
